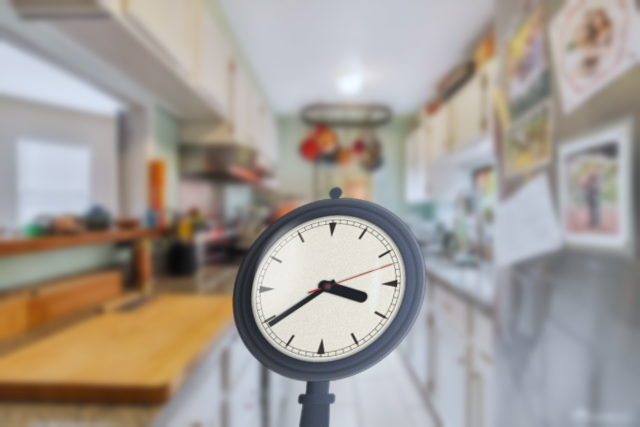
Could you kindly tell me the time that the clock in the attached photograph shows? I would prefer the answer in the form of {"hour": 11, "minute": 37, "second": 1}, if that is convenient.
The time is {"hour": 3, "minute": 39, "second": 12}
